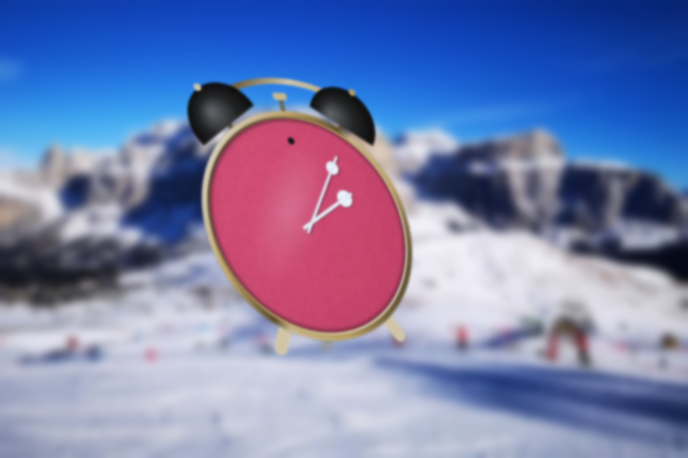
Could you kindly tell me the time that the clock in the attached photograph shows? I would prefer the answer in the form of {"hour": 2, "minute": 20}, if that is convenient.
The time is {"hour": 2, "minute": 6}
